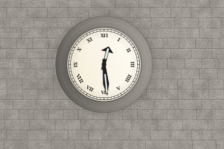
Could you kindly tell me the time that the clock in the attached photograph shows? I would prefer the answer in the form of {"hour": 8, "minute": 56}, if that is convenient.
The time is {"hour": 12, "minute": 29}
